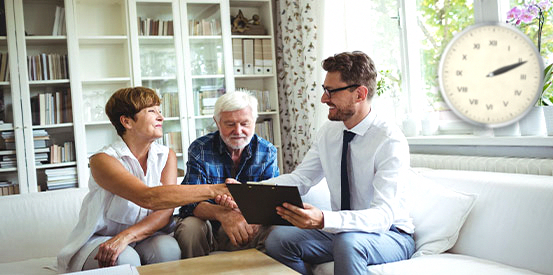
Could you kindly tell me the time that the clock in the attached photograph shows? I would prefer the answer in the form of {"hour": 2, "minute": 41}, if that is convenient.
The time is {"hour": 2, "minute": 11}
